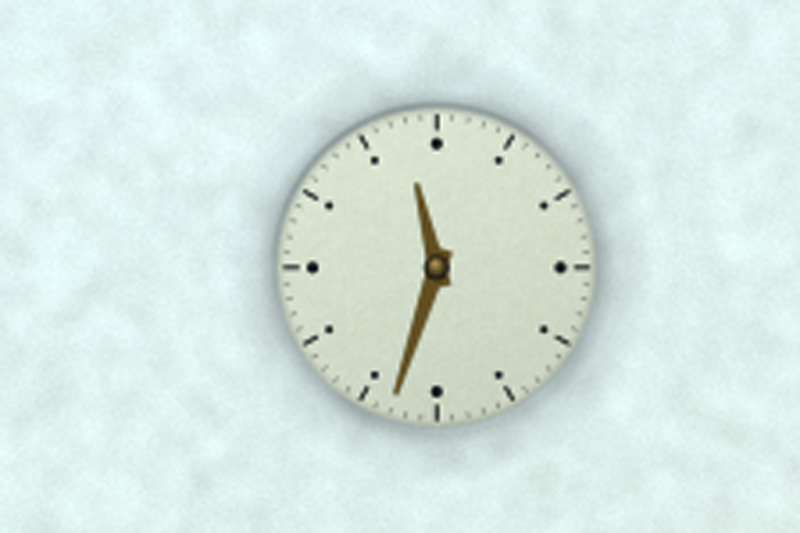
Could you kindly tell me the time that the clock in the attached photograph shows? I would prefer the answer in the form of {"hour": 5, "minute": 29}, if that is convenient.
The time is {"hour": 11, "minute": 33}
